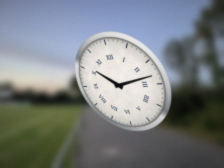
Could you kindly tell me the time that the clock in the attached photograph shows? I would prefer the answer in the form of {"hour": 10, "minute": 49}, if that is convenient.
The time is {"hour": 10, "minute": 13}
